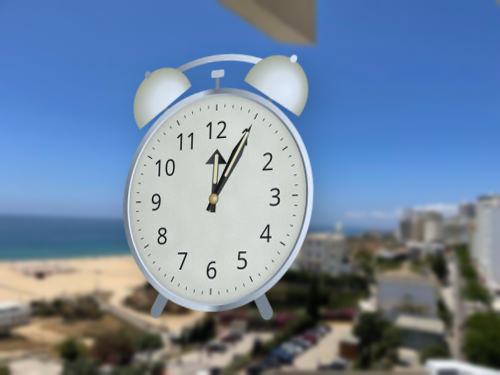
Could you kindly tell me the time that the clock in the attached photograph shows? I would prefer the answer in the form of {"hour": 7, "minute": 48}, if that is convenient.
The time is {"hour": 12, "minute": 5}
